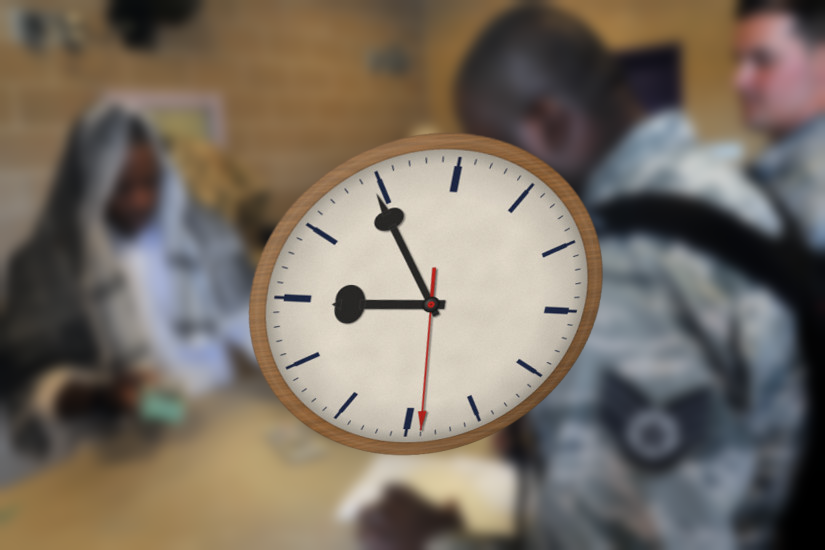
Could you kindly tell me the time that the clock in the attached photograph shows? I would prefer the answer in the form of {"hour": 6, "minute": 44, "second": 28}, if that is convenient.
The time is {"hour": 8, "minute": 54, "second": 29}
